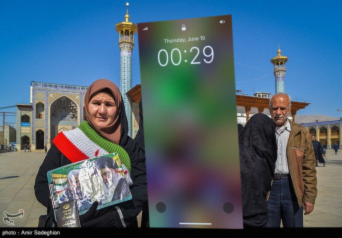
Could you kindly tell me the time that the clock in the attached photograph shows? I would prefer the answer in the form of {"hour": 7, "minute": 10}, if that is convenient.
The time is {"hour": 0, "minute": 29}
